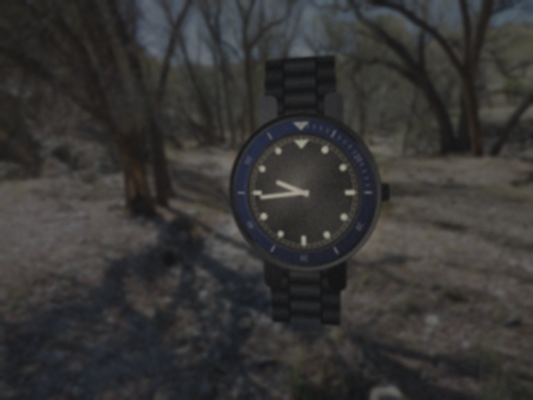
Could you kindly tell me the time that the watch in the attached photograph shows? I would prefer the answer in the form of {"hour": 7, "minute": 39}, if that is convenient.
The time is {"hour": 9, "minute": 44}
